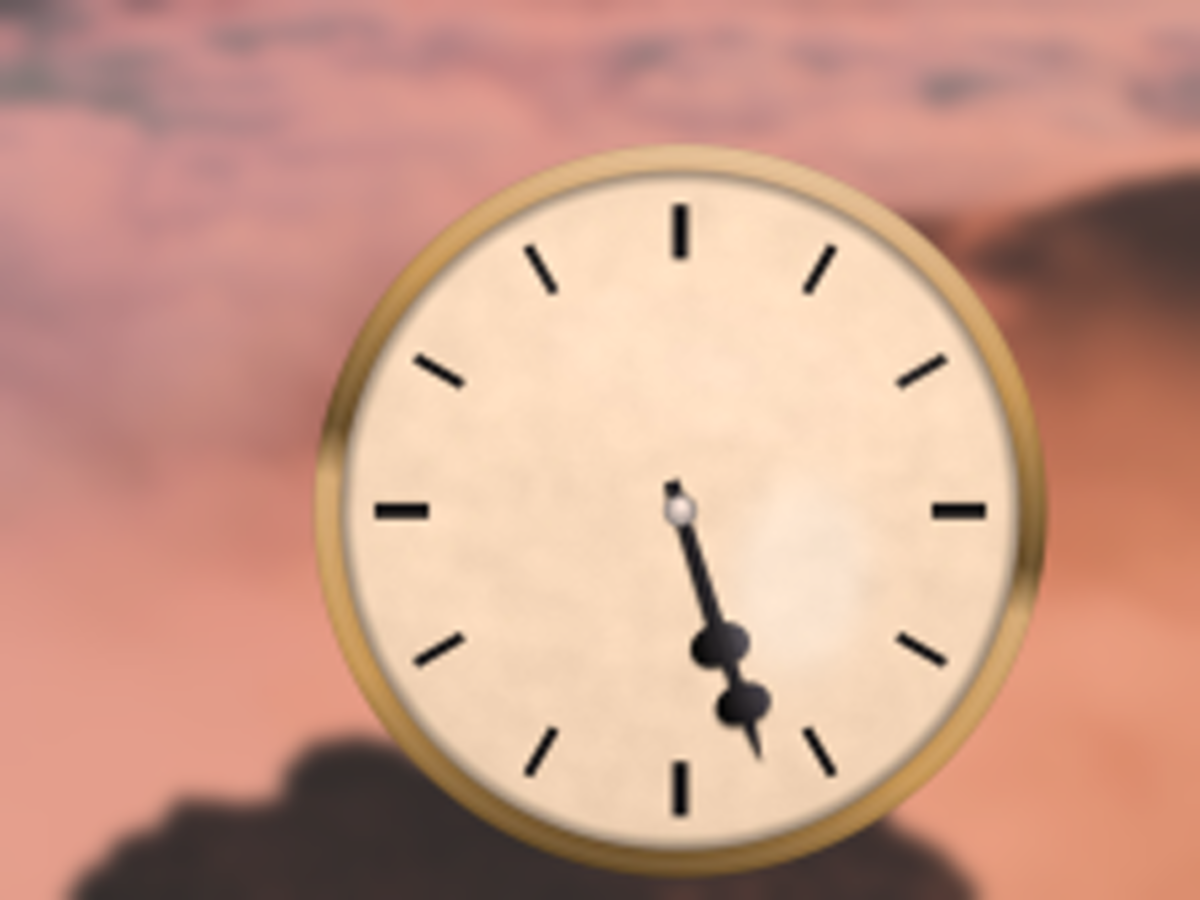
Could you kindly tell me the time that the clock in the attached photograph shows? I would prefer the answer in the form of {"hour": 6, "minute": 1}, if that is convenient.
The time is {"hour": 5, "minute": 27}
